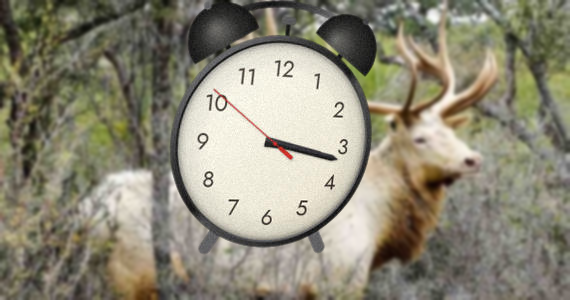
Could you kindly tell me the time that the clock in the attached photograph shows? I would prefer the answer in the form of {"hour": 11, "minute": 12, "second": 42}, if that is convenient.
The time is {"hour": 3, "minute": 16, "second": 51}
